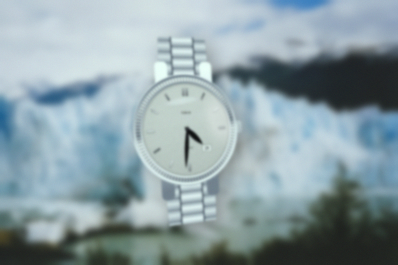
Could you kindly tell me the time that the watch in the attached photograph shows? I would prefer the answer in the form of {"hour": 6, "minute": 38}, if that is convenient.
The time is {"hour": 4, "minute": 31}
